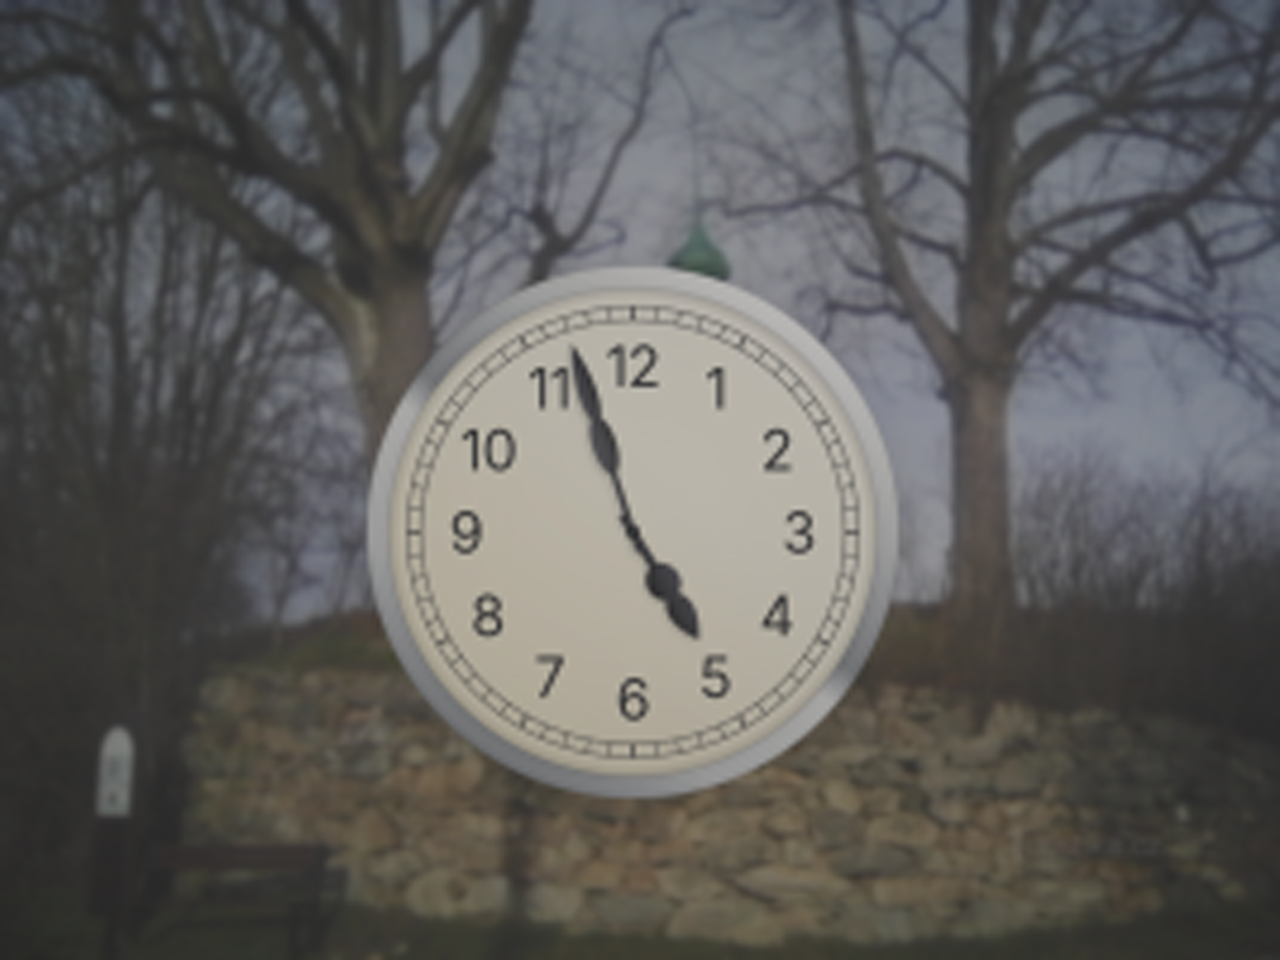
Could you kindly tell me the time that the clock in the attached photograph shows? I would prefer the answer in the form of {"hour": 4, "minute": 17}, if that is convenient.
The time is {"hour": 4, "minute": 57}
